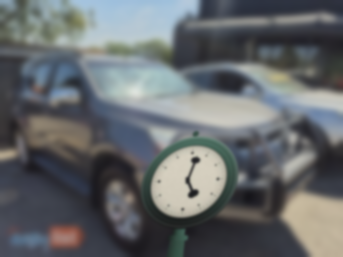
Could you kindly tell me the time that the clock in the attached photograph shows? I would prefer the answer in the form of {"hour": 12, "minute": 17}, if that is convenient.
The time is {"hour": 5, "minute": 2}
